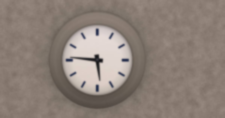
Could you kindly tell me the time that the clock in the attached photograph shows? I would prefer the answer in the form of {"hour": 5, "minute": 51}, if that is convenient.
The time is {"hour": 5, "minute": 46}
